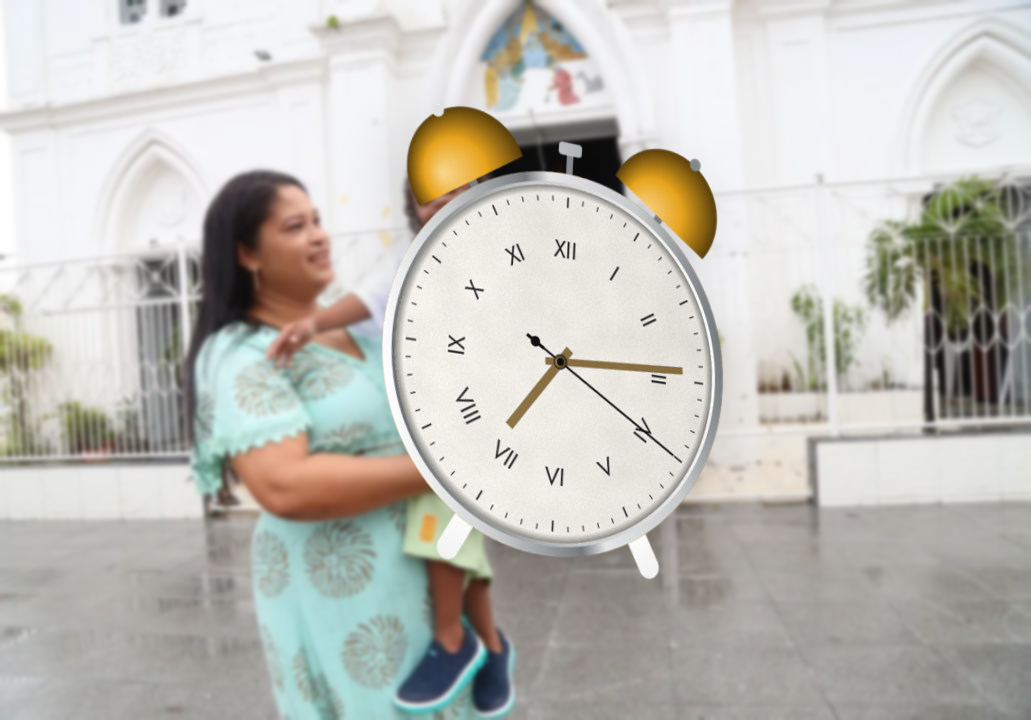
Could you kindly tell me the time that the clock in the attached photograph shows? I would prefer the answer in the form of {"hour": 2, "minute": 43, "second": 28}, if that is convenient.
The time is {"hour": 7, "minute": 14, "second": 20}
